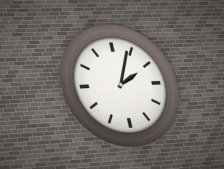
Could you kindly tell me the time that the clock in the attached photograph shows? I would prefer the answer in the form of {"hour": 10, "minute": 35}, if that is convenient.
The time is {"hour": 2, "minute": 4}
